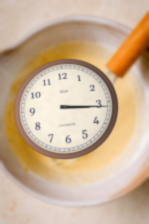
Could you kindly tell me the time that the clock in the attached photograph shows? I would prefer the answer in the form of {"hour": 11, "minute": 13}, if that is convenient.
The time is {"hour": 3, "minute": 16}
